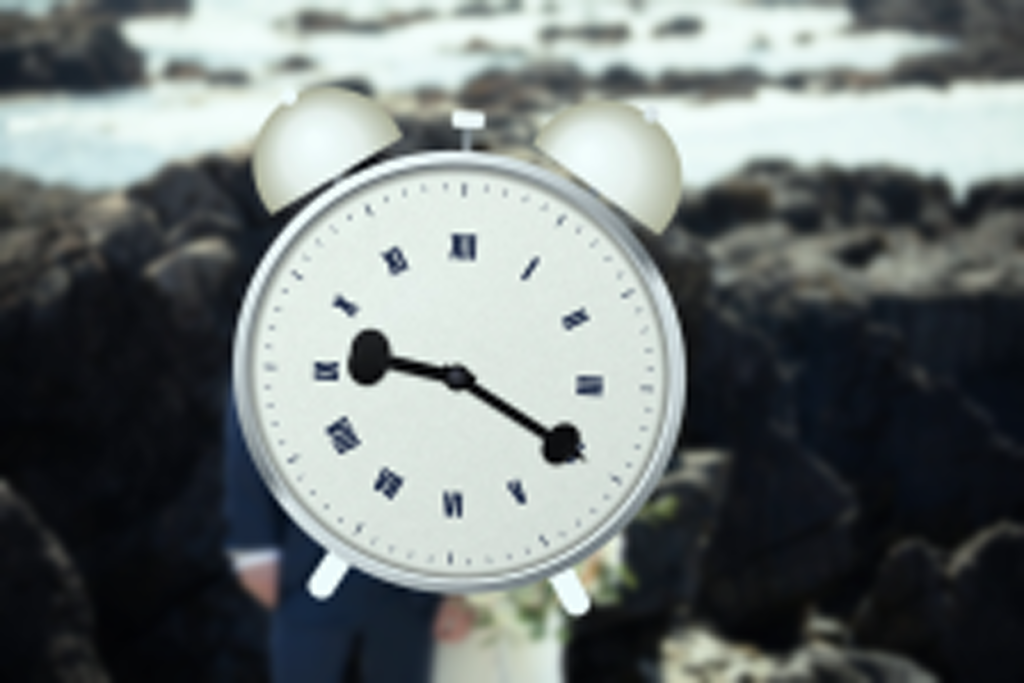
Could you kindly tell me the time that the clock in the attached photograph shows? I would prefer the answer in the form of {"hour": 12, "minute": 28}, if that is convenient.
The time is {"hour": 9, "minute": 20}
